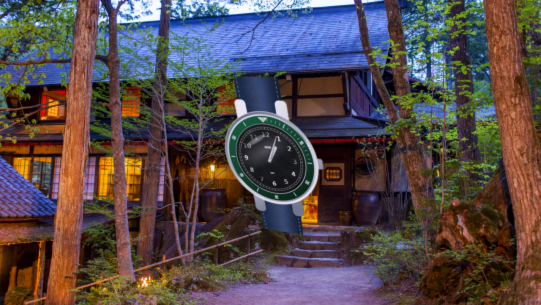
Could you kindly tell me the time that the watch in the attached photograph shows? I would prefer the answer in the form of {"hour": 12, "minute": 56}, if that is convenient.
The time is {"hour": 1, "minute": 4}
